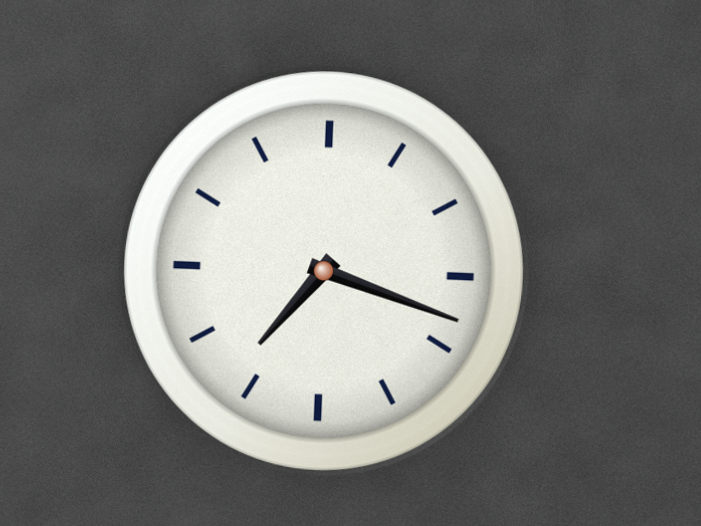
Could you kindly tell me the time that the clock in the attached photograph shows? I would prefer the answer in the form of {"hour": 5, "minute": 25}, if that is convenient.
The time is {"hour": 7, "minute": 18}
